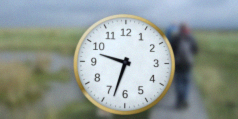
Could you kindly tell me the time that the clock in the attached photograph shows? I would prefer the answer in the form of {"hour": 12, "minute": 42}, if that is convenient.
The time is {"hour": 9, "minute": 33}
